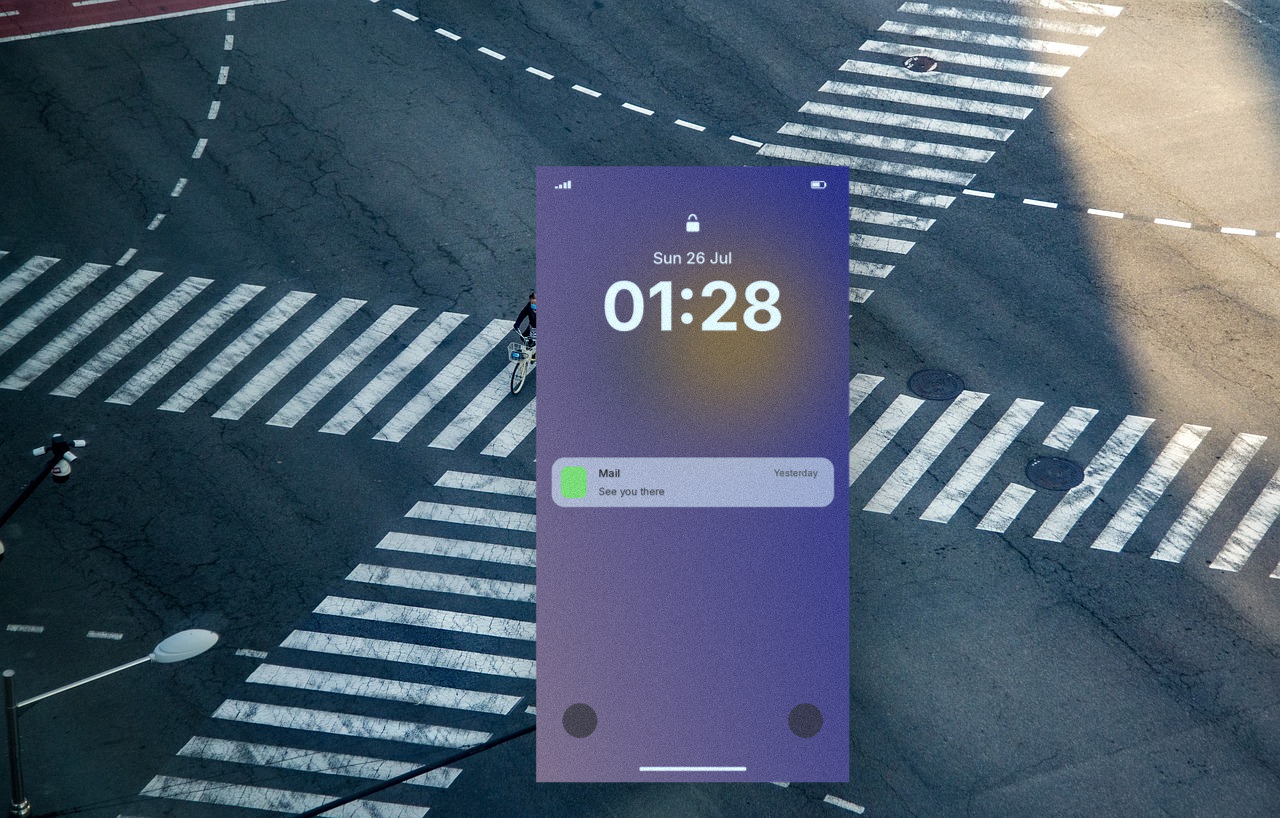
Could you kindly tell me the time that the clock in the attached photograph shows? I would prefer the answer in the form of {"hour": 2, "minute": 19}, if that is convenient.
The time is {"hour": 1, "minute": 28}
